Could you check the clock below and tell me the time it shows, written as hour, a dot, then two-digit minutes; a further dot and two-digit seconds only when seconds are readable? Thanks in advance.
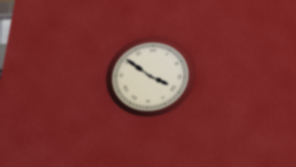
3.51
